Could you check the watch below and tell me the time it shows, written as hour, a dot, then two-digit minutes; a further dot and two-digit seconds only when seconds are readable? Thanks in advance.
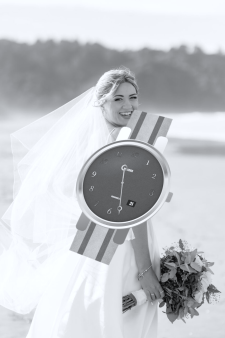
11.27
